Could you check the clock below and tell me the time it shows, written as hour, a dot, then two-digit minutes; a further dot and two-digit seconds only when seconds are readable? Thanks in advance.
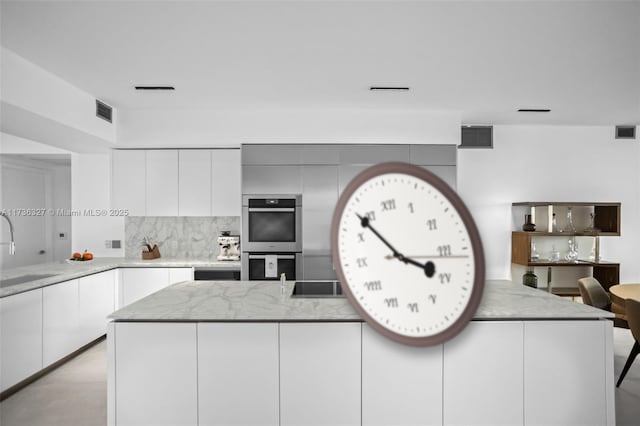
3.53.16
